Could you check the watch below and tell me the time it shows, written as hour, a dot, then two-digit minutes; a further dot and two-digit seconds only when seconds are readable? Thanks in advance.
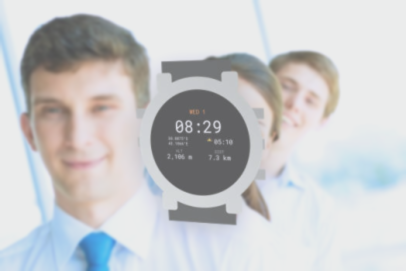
8.29
